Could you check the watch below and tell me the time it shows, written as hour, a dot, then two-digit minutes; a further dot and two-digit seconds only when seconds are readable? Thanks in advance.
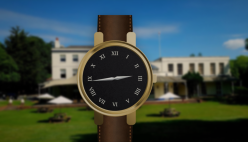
2.44
